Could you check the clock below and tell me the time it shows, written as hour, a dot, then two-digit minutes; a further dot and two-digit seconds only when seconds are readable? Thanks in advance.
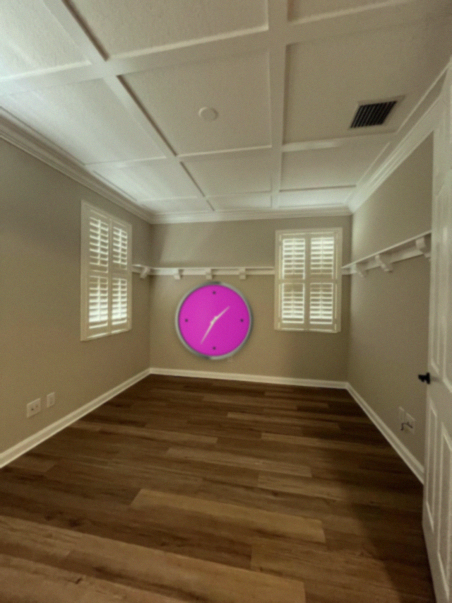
1.35
